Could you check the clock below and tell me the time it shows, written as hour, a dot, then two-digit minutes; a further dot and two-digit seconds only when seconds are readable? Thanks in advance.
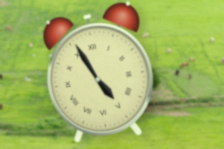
4.56
